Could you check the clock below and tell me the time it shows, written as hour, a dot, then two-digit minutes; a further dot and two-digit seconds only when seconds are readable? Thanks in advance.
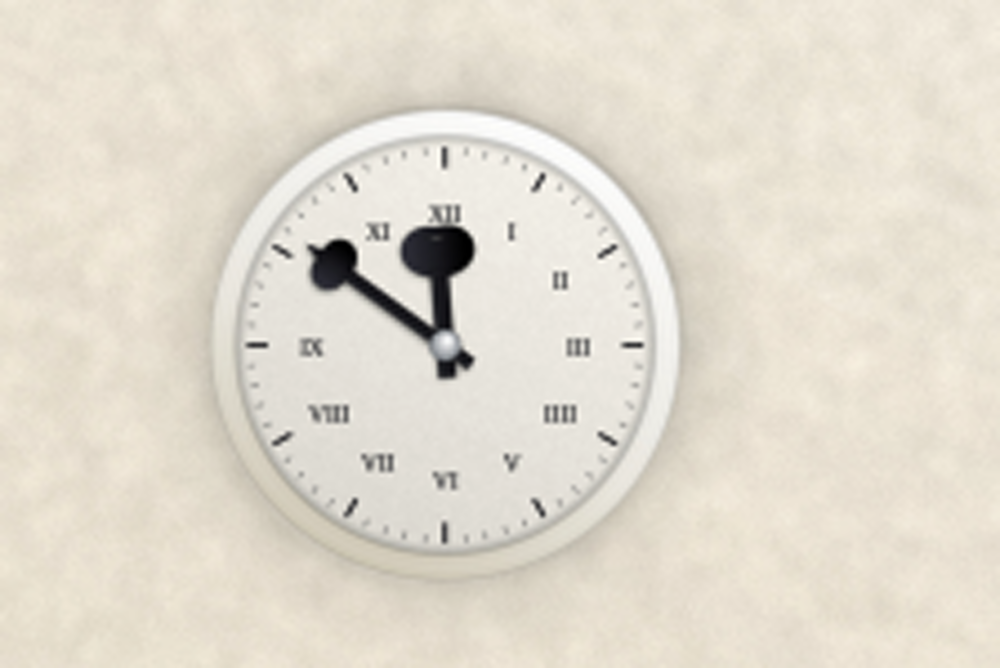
11.51
